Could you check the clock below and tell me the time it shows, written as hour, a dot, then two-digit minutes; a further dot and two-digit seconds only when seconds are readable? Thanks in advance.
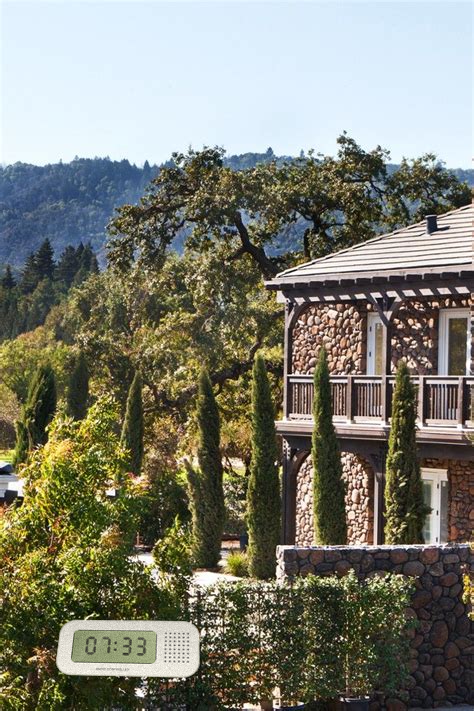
7.33
